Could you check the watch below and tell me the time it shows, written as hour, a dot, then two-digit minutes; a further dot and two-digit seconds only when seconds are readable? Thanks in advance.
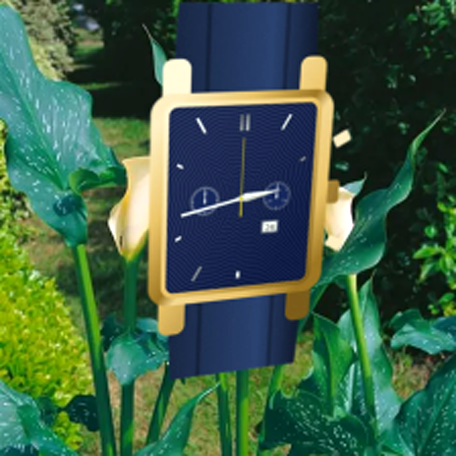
2.43
